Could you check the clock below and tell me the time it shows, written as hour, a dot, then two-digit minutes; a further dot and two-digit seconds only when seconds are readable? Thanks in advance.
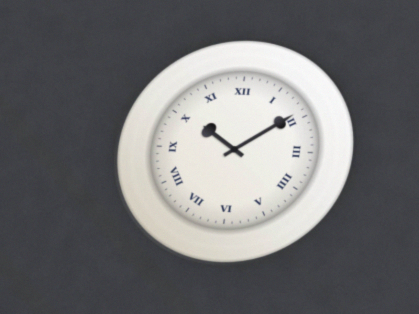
10.09
